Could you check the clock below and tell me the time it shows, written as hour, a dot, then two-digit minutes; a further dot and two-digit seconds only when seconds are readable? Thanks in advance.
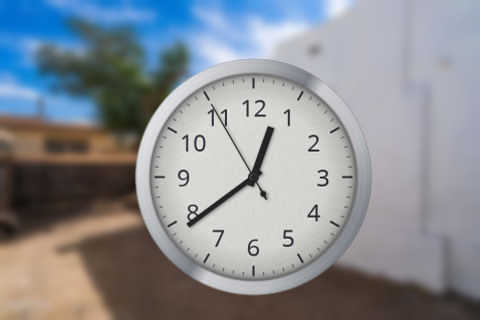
12.38.55
